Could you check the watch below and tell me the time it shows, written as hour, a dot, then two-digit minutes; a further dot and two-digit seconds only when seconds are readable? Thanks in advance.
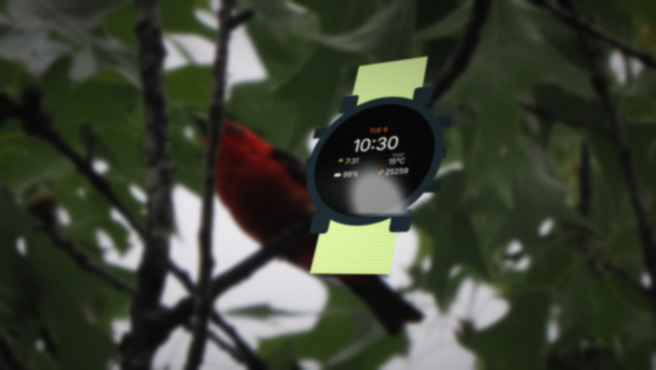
10.30
